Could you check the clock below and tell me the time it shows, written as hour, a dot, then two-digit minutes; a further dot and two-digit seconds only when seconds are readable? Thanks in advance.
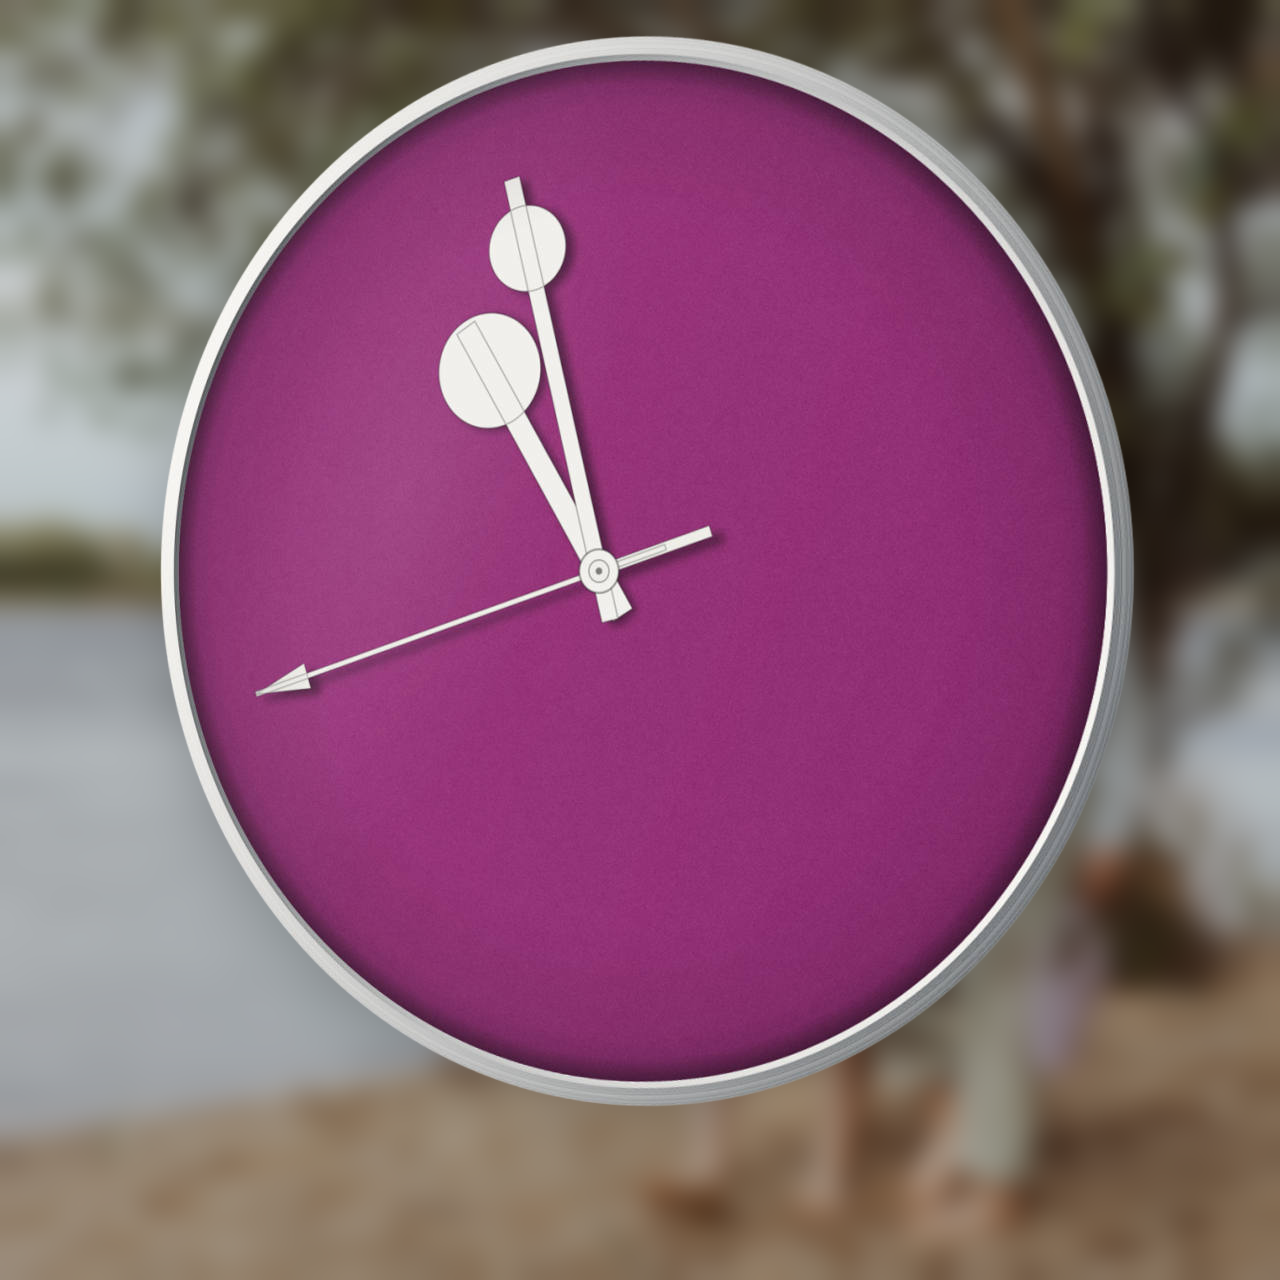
10.57.42
